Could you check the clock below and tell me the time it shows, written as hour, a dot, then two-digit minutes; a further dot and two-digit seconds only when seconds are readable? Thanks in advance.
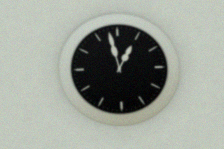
12.58
